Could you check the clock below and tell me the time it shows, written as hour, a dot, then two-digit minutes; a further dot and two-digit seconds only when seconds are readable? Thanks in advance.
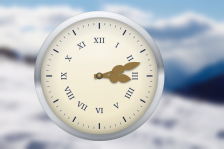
3.12
